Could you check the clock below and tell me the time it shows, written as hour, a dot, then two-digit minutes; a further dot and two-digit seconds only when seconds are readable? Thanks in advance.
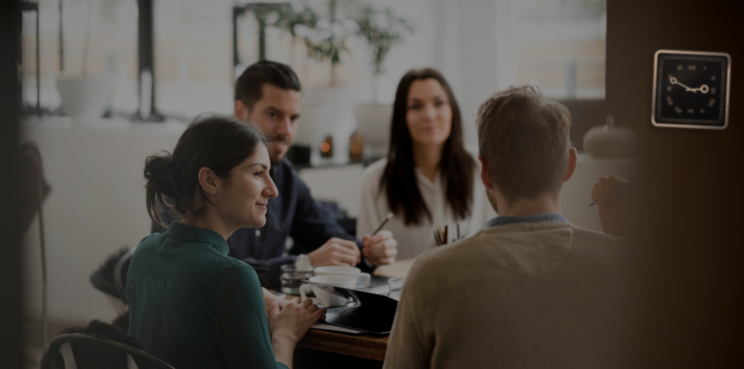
2.49
